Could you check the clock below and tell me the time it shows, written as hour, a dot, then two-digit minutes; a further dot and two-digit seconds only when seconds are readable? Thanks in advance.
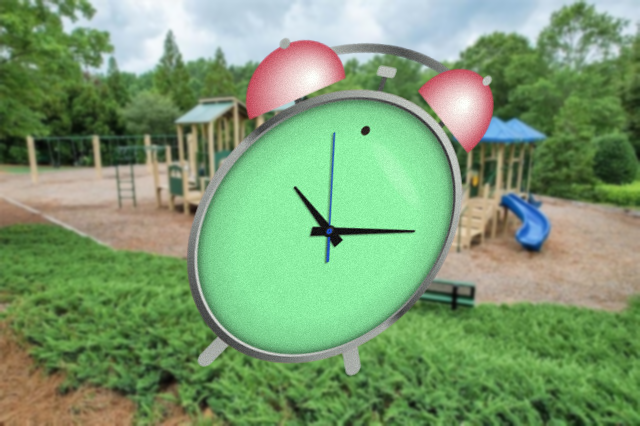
10.13.57
